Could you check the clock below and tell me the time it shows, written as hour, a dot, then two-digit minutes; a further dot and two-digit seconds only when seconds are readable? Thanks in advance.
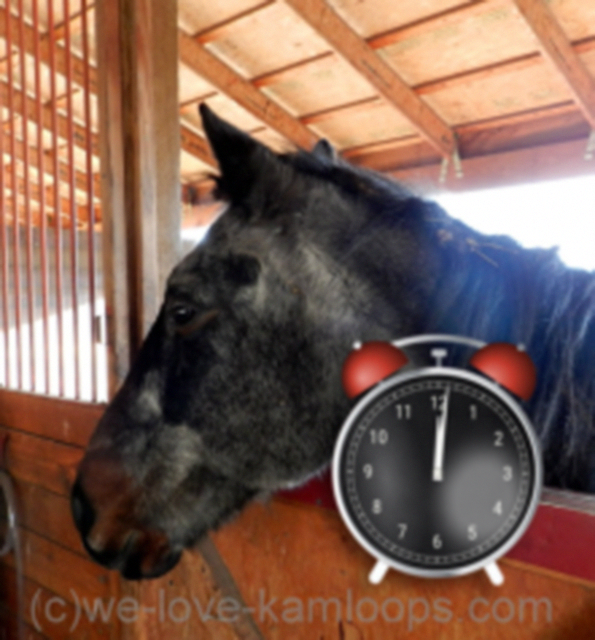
12.01
